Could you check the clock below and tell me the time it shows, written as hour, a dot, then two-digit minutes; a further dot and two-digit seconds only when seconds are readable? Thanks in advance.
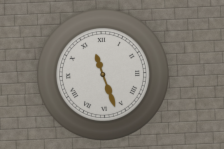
11.27
